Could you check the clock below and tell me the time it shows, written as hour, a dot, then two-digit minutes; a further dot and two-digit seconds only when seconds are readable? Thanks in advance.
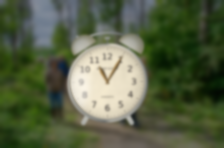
11.05
